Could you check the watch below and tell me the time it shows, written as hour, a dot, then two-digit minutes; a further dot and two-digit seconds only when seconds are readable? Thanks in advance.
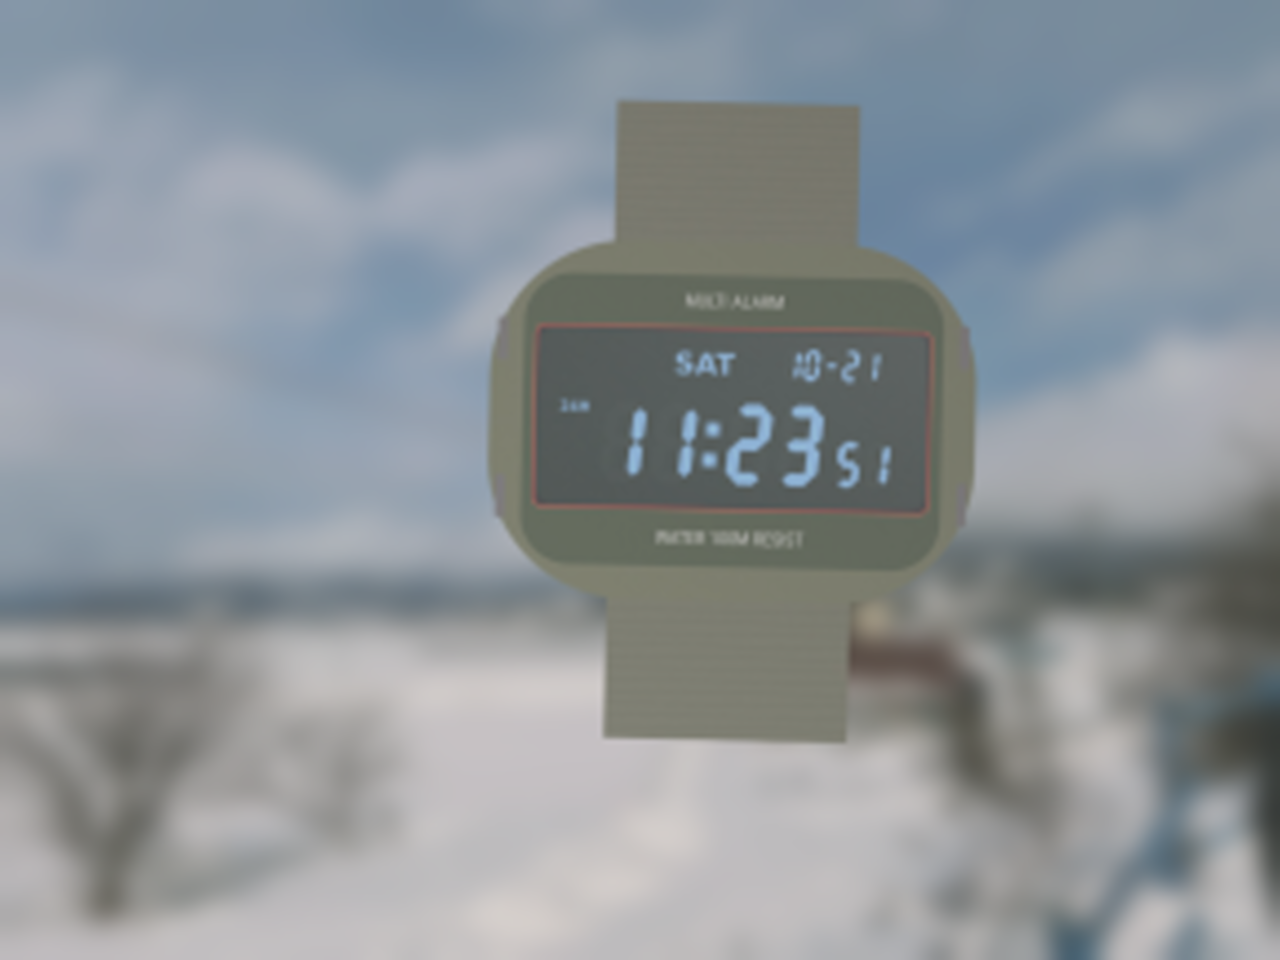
11.23.51
